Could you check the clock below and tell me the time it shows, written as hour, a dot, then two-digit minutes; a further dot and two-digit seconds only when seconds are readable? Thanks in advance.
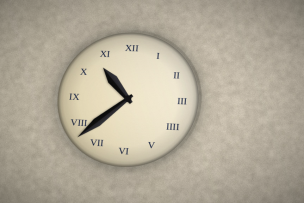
10.38
